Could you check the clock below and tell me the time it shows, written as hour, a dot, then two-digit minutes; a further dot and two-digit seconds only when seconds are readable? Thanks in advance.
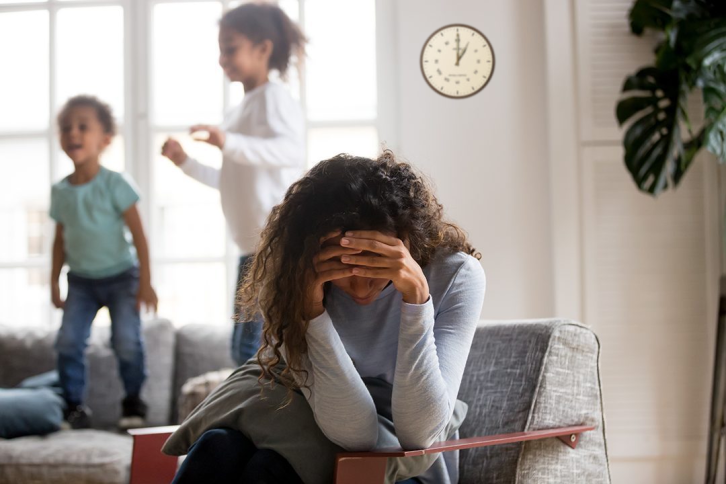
1.00
